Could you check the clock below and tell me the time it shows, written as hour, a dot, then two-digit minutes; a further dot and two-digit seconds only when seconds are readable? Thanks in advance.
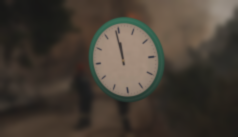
11.59
